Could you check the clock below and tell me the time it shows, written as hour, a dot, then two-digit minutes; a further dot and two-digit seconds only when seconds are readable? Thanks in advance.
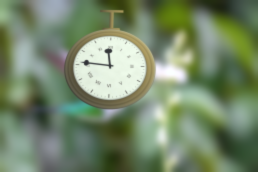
11.46
